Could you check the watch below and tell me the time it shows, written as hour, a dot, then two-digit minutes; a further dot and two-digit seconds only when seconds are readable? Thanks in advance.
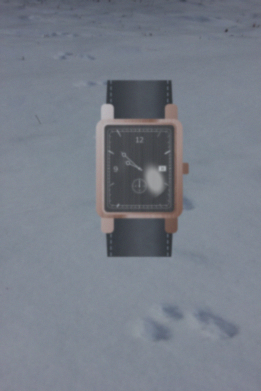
9.52
